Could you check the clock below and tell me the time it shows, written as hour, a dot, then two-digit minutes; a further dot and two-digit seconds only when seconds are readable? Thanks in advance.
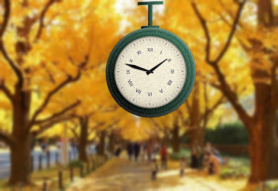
1.48
